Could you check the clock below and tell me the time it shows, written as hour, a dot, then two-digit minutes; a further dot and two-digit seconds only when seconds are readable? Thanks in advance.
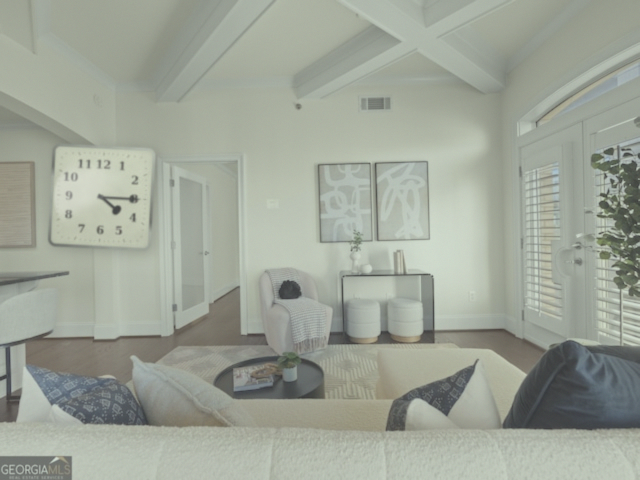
4.15
